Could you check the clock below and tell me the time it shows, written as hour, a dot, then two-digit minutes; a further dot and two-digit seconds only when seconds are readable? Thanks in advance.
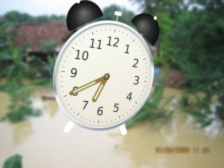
6.40
